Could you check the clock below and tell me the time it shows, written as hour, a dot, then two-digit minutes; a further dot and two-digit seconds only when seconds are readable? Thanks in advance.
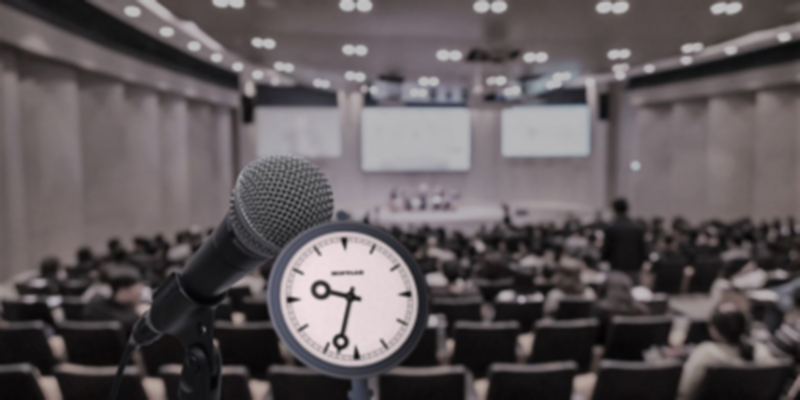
9.33
